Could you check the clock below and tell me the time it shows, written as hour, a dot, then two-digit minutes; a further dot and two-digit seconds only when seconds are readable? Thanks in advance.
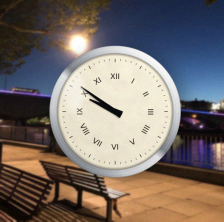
9.51
